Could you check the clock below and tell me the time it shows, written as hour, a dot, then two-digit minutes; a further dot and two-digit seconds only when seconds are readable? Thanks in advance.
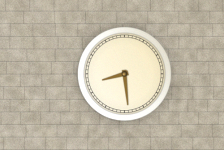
8.29
